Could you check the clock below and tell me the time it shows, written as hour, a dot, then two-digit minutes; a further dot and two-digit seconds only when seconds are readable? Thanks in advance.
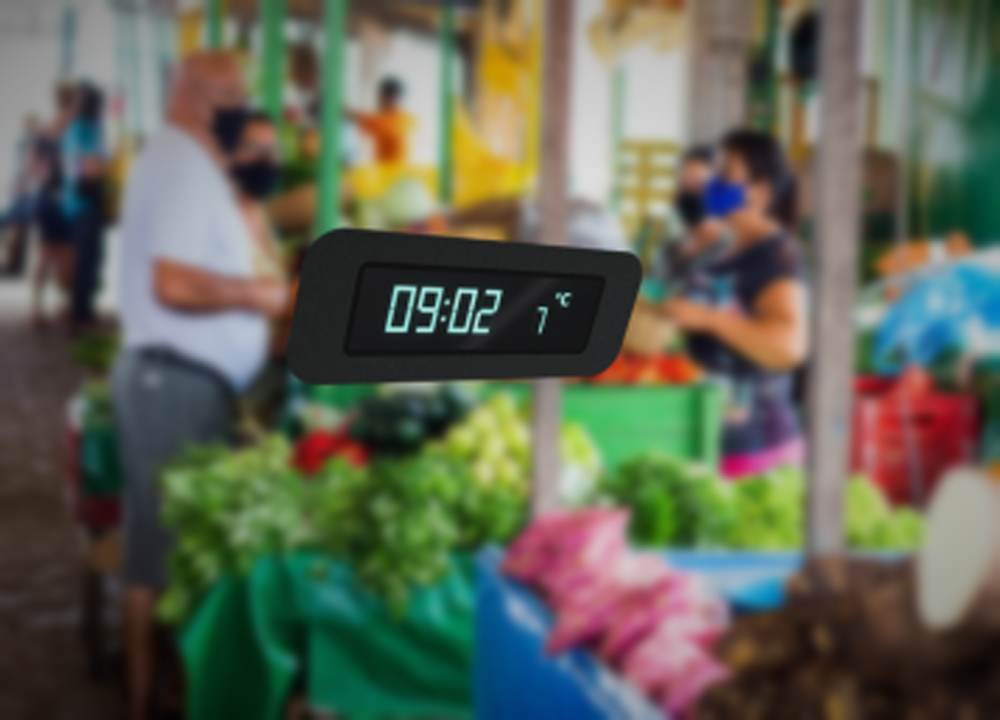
9.02
